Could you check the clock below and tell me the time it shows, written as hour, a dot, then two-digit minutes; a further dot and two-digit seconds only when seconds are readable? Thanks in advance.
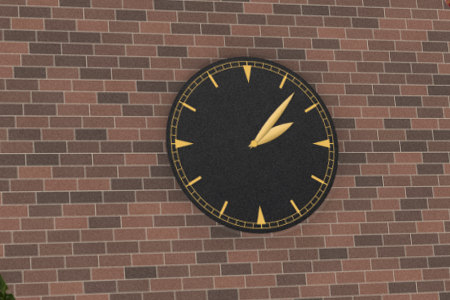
2.07
